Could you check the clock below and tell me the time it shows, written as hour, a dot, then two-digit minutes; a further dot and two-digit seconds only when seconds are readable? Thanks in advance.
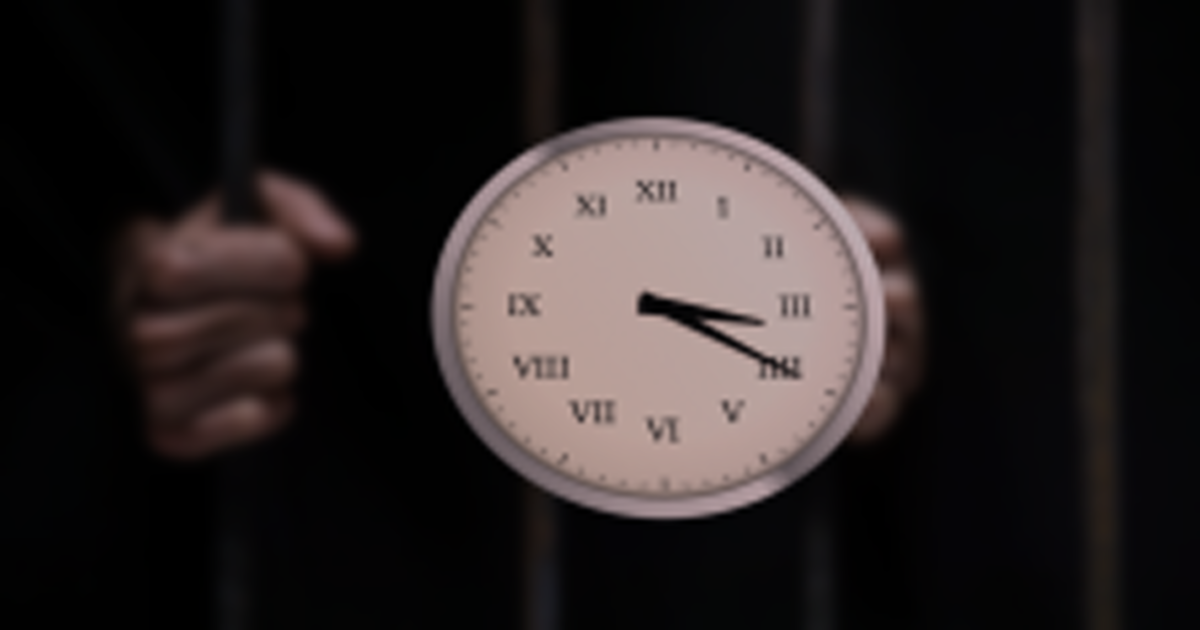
3.20
